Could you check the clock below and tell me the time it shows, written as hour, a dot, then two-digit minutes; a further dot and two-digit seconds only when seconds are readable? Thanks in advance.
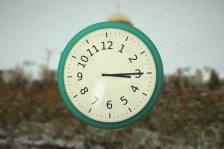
3.15
